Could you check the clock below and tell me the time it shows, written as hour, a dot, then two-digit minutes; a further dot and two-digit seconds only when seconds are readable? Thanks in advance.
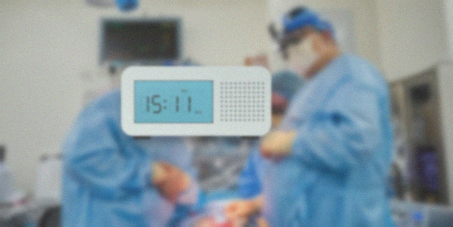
15.11
